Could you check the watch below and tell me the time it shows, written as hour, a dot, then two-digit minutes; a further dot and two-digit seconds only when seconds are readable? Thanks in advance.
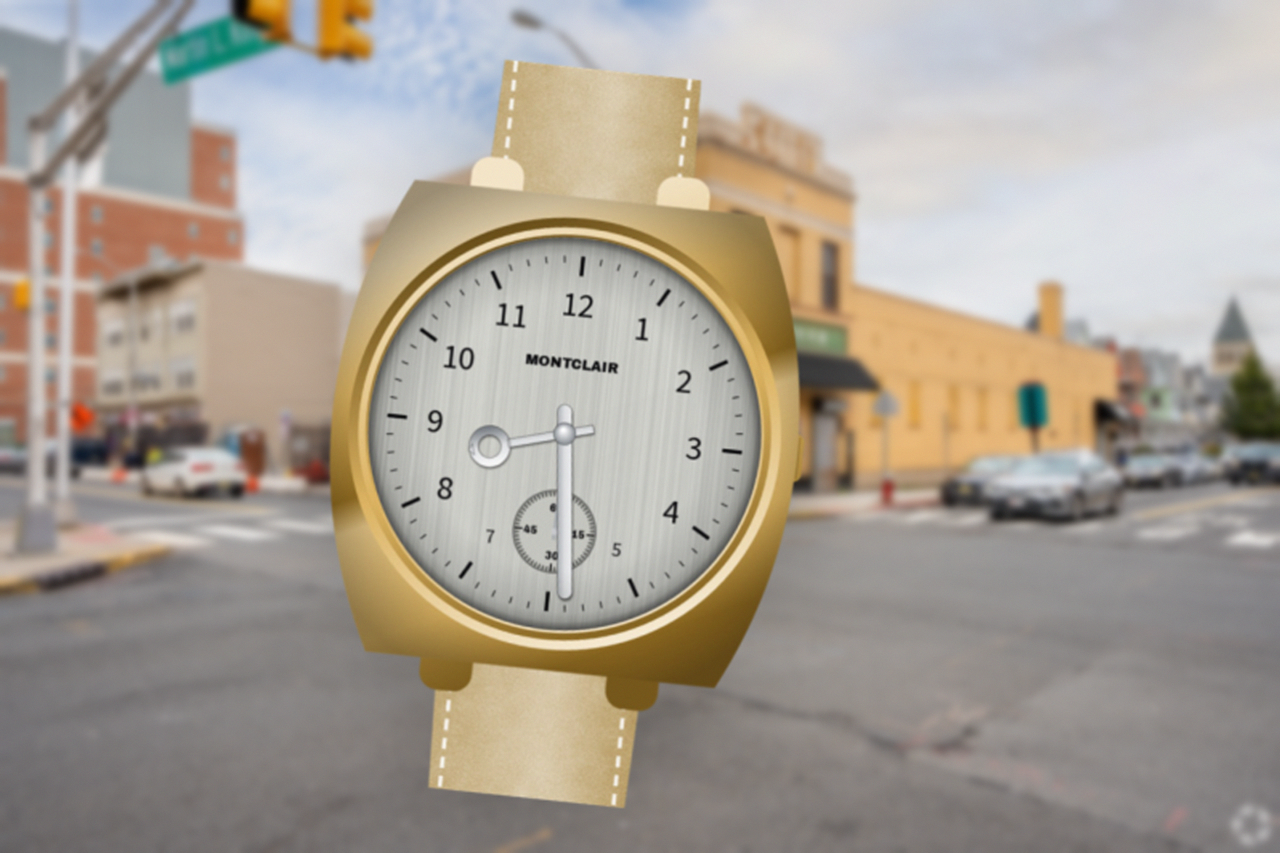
8.29
